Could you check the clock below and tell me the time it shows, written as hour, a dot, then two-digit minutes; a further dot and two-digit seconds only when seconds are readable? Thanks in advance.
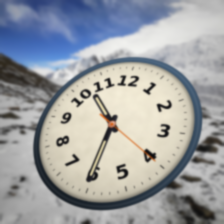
10.30.20
